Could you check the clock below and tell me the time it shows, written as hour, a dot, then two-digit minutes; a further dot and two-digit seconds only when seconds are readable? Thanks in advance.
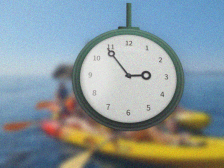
2.54
